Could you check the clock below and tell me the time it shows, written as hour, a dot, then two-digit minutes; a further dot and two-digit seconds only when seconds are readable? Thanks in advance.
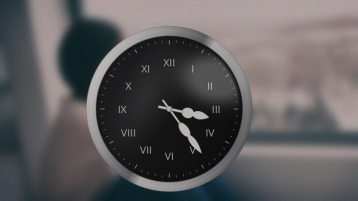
3.24
